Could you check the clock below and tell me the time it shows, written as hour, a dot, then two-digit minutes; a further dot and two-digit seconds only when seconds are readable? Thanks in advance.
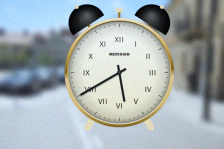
5.40
